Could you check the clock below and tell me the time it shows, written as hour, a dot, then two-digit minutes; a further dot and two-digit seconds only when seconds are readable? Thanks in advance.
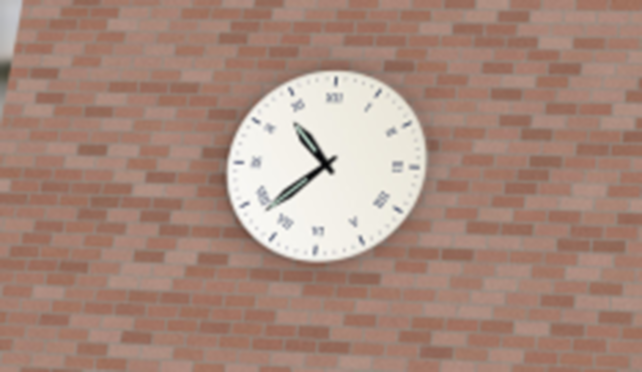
10.38
